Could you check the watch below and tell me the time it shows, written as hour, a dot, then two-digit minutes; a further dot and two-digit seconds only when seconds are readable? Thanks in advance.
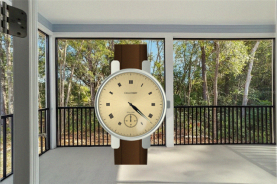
4.22
